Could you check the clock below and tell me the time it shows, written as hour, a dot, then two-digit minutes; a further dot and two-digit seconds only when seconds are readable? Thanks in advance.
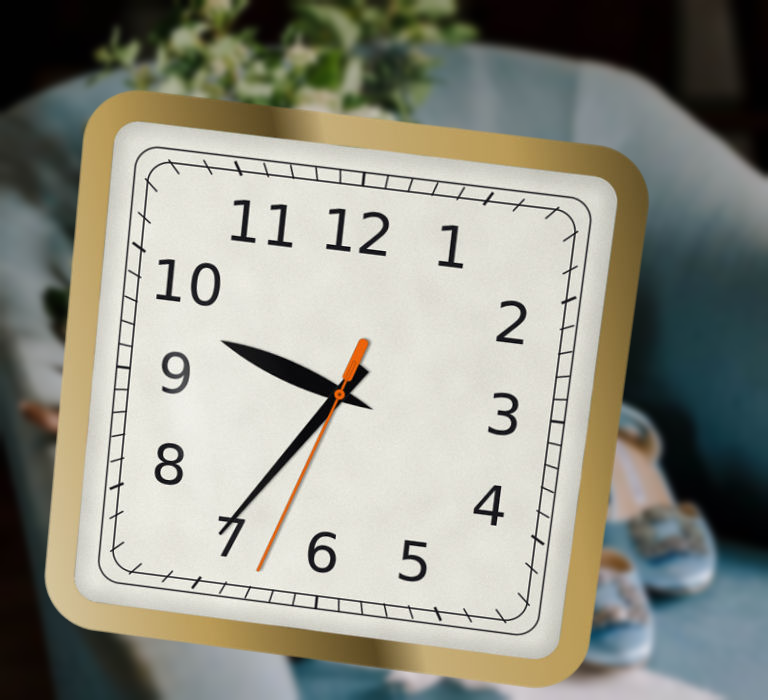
9.35.33
